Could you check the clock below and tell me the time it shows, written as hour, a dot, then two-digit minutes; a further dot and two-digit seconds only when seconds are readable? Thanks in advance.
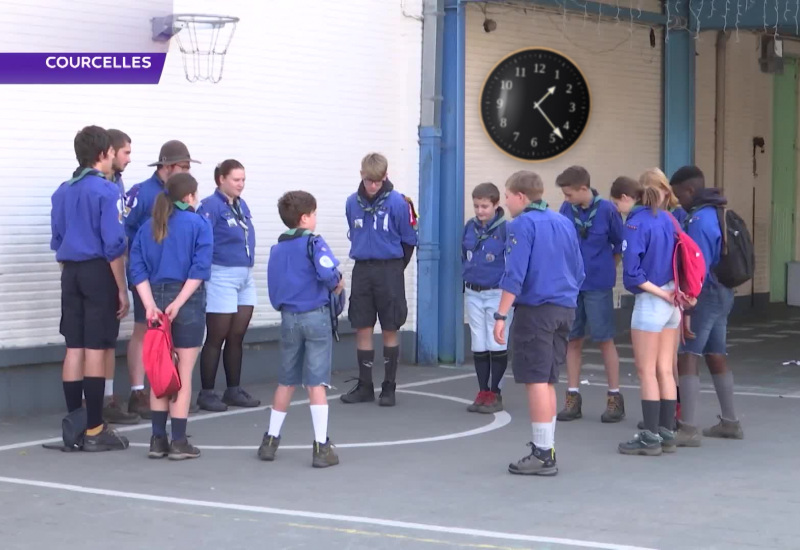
1.23
